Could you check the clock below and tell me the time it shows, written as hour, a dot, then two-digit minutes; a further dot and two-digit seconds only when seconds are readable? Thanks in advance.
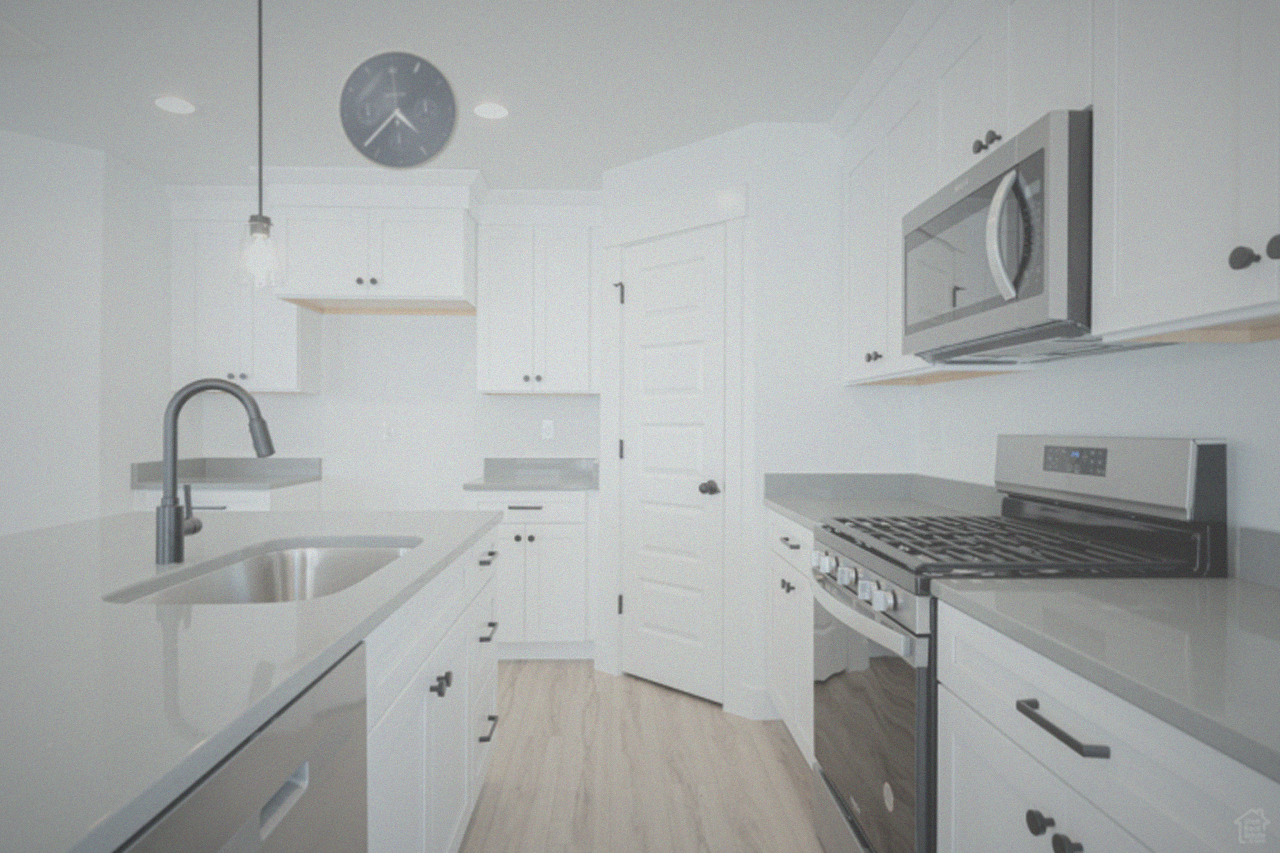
4.38
